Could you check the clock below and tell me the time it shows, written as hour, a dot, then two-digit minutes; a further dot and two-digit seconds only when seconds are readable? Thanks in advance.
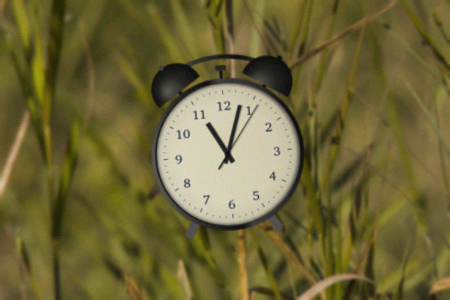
11.03.06
